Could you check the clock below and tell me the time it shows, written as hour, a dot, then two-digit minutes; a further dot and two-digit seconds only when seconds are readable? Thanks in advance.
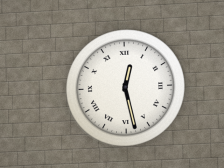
12.28
